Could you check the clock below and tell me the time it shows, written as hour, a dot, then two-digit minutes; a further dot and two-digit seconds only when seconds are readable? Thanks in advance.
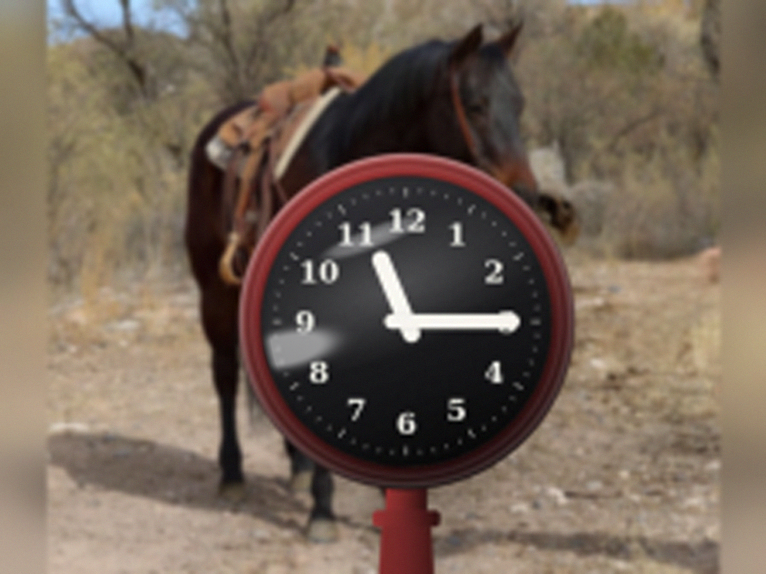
11.15
